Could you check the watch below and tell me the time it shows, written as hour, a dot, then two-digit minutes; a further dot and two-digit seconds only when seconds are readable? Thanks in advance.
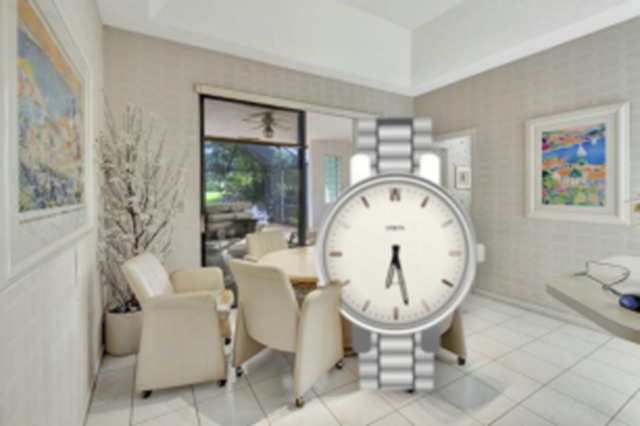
6.28
